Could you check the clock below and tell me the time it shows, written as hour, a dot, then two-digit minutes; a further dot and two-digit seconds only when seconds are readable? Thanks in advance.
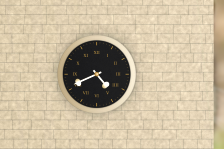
4.41
